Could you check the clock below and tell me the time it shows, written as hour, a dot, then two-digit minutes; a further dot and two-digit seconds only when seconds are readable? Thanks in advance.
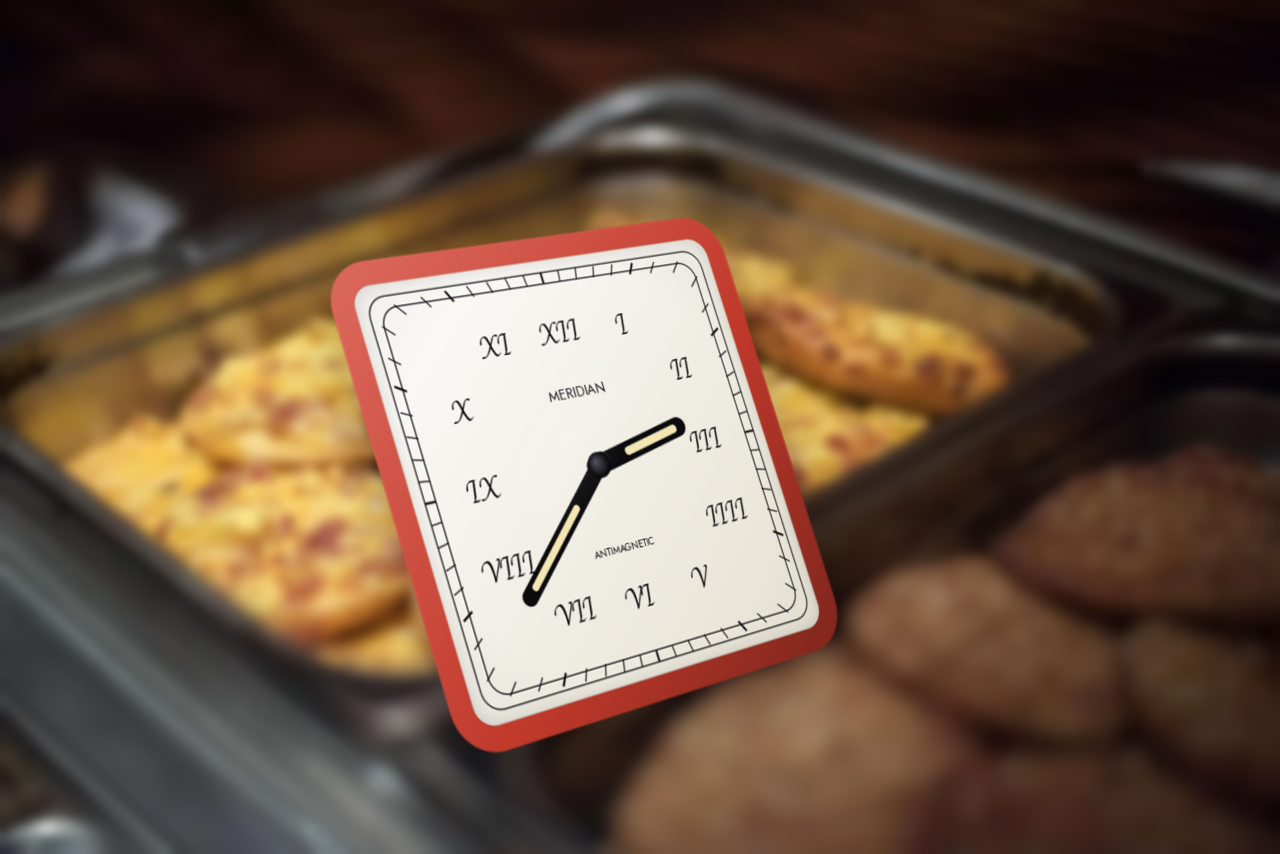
2.38
